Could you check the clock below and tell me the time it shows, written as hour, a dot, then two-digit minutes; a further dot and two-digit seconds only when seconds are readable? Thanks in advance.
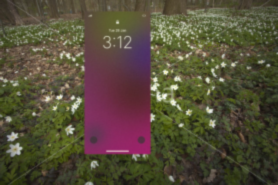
3.12
